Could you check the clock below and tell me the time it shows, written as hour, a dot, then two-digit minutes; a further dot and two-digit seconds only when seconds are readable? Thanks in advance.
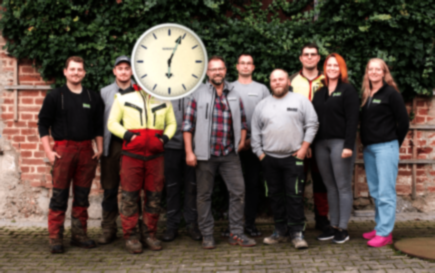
6.04
